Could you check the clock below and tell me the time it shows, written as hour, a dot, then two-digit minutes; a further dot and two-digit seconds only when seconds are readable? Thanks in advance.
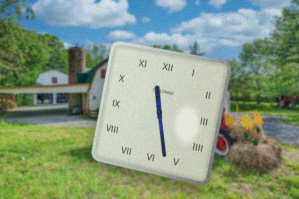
11.27
